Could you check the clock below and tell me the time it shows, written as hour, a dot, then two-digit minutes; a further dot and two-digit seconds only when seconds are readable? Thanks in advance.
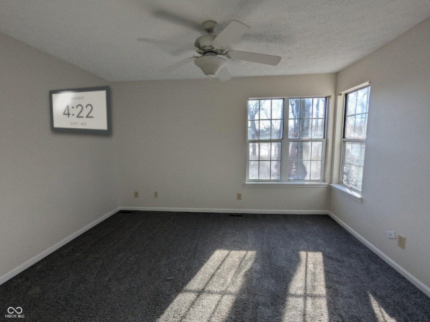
4.22
